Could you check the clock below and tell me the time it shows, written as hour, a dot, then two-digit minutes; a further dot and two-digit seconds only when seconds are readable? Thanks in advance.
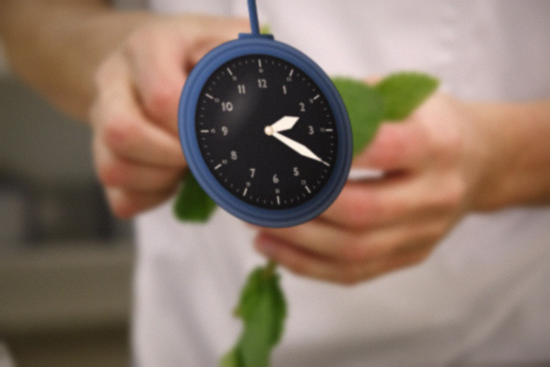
2.20
